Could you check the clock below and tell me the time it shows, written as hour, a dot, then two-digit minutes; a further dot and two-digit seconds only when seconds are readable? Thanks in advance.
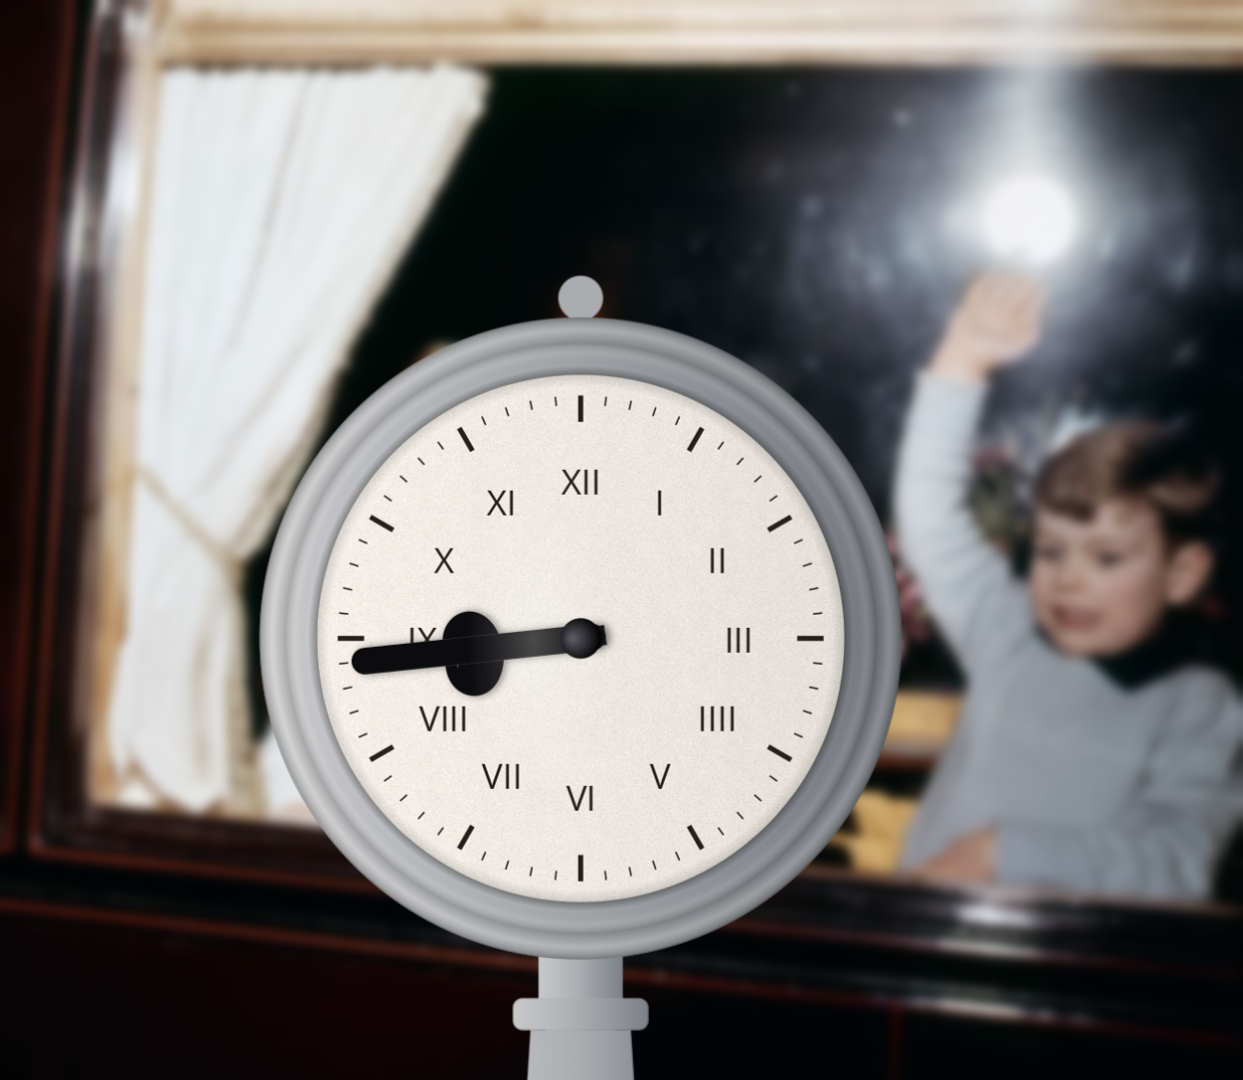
8.44
